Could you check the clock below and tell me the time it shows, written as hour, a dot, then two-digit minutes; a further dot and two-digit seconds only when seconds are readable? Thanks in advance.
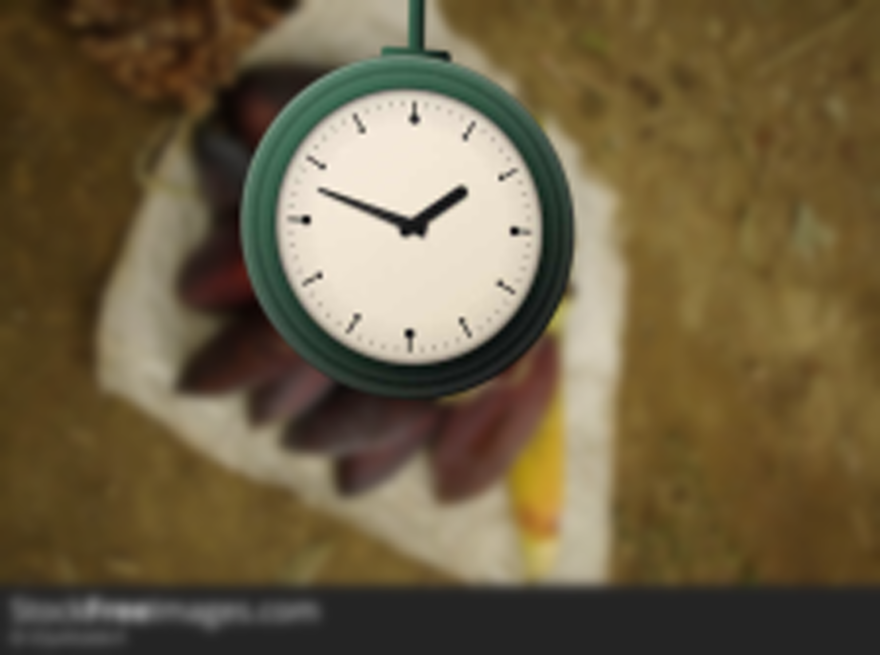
1.48
